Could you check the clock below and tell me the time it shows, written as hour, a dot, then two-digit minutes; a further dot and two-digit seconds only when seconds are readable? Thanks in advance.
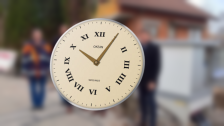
10.05
